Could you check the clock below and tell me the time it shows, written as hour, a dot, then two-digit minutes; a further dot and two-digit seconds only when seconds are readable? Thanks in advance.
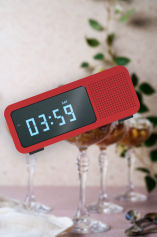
3.59
